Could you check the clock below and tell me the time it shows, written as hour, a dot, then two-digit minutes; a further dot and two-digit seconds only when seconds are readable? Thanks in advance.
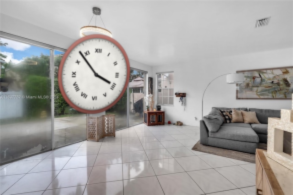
3.53
